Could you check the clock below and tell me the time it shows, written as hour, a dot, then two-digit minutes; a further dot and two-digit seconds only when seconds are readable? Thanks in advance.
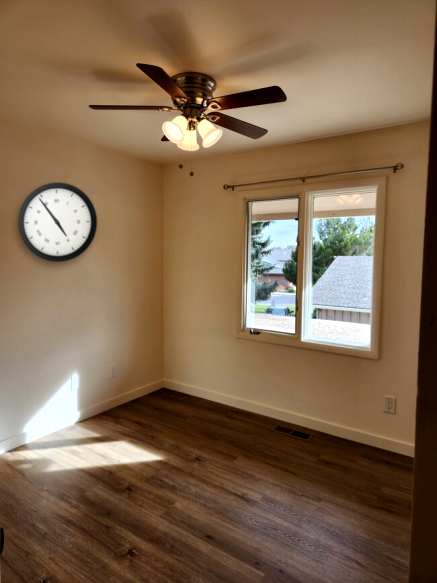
4.54
